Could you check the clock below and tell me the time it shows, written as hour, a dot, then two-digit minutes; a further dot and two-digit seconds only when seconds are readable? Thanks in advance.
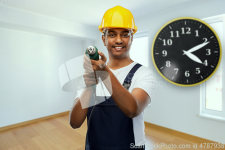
4.11
